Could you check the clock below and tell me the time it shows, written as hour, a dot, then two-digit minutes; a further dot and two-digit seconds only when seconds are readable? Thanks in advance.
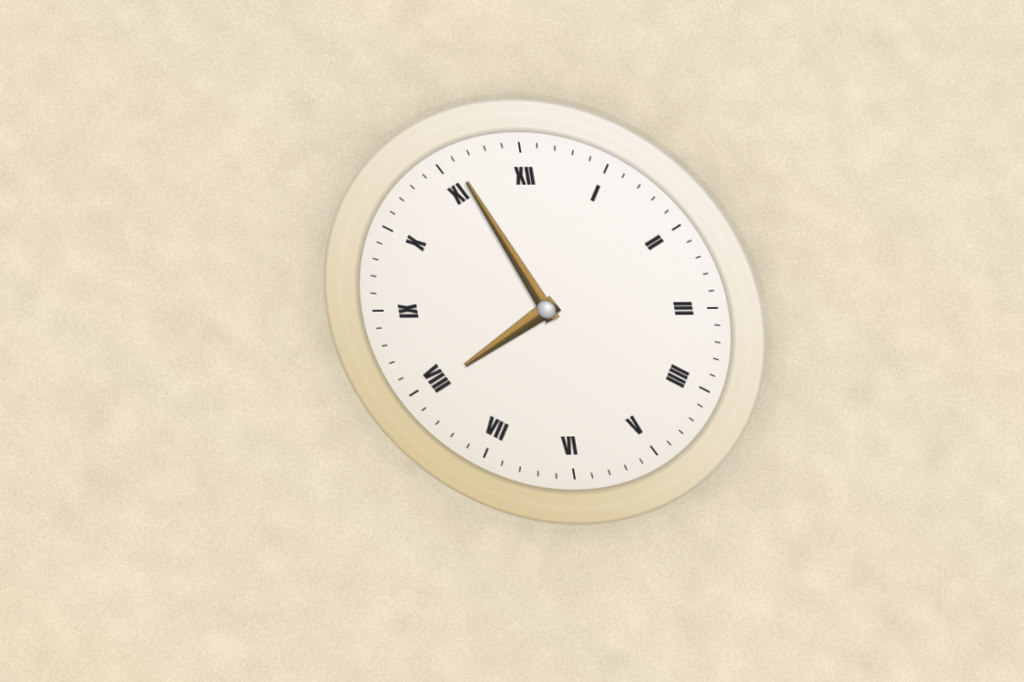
7.56
